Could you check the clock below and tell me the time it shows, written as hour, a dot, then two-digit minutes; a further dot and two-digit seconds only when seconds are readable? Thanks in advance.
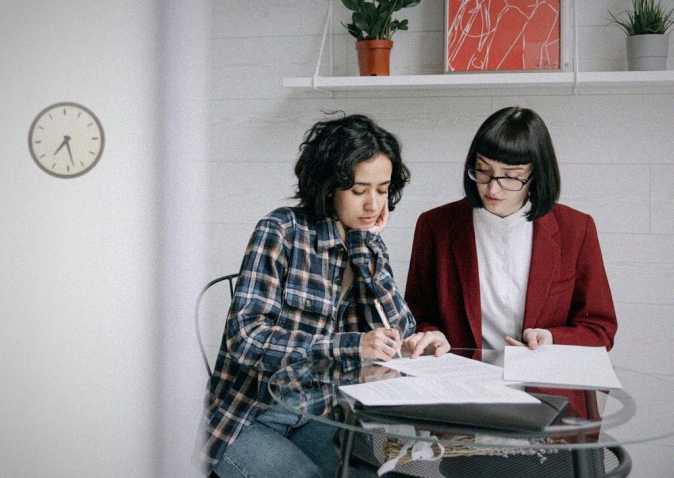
7.28
